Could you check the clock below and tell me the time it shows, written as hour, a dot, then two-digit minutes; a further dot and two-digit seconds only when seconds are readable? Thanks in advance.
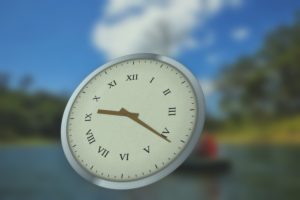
9.21
